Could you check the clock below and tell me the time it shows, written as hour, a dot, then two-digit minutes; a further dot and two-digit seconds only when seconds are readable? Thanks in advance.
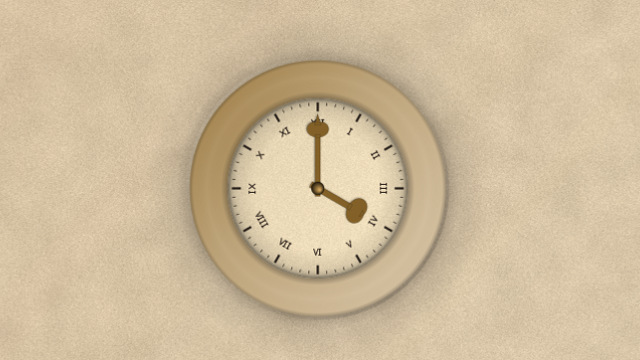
4.00
